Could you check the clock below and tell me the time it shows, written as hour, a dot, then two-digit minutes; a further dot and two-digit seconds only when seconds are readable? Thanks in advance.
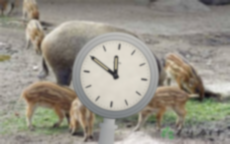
11.50
